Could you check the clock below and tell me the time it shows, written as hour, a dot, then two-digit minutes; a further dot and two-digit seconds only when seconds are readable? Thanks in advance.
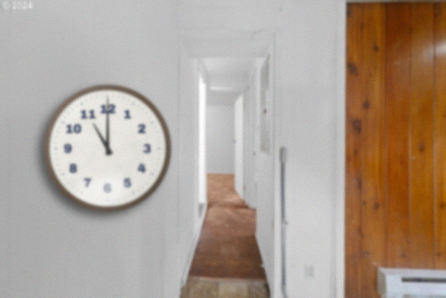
11.00
